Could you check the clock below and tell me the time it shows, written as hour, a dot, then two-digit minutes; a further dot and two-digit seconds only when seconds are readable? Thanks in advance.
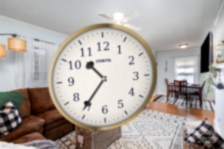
10.36
